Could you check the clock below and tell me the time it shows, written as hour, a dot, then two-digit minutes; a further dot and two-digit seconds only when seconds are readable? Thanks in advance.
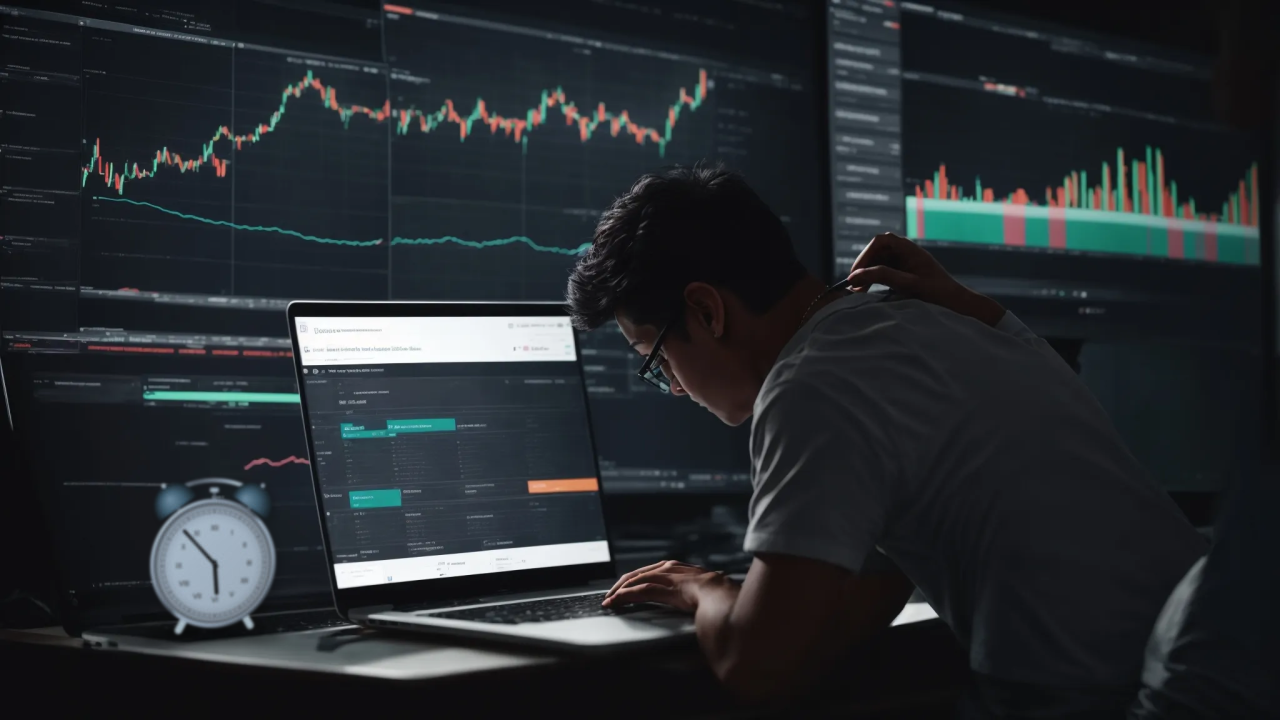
5.53
